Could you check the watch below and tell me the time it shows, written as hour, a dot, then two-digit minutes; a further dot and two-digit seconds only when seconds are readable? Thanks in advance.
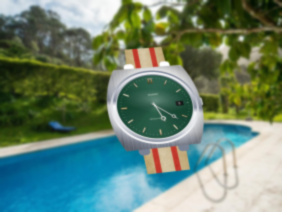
5.22
